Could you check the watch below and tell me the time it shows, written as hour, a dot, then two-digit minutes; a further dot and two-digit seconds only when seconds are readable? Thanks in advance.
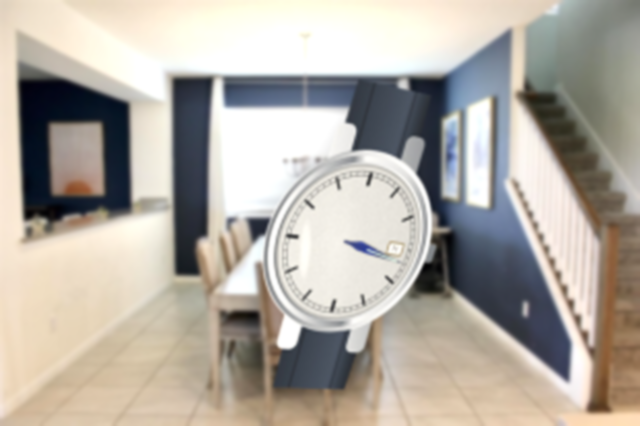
3.17
